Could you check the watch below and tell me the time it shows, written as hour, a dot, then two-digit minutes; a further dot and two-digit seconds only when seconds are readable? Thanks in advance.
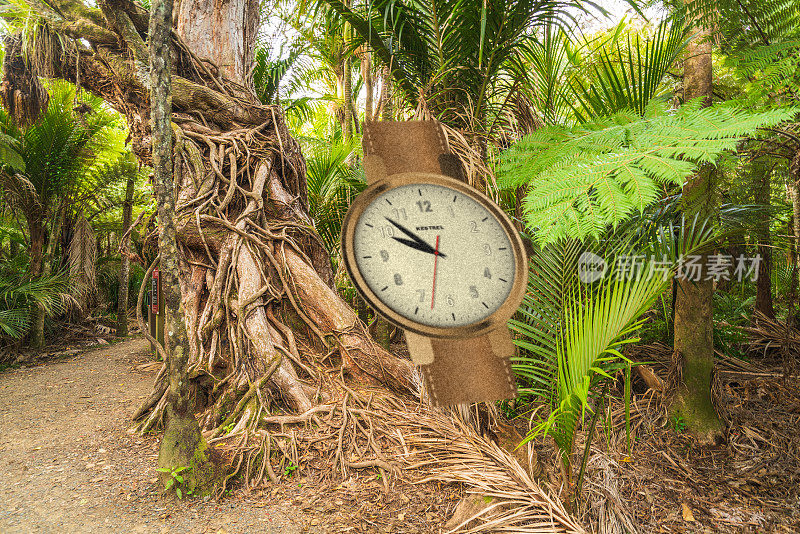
9.52.33
